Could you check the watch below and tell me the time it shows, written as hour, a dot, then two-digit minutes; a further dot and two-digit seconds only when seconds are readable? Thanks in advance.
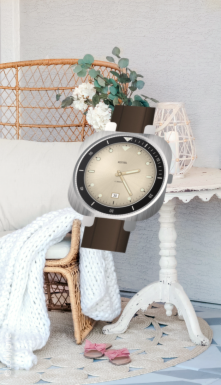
2.24
